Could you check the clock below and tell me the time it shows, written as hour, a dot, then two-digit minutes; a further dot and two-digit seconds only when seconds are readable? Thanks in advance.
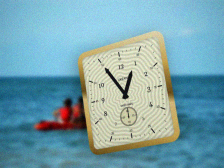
12.55
